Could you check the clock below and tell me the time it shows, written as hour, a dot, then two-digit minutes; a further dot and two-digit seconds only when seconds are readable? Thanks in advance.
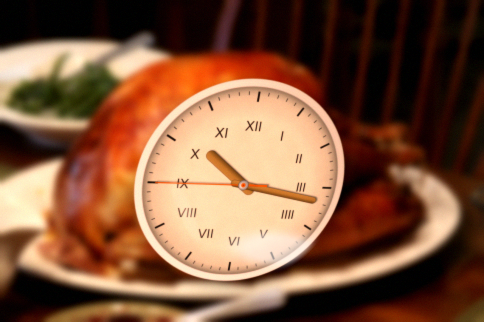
10.16.45
